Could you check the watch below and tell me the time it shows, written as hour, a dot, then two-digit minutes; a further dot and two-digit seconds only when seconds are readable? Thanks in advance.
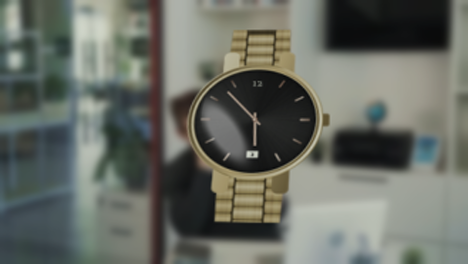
5.53
